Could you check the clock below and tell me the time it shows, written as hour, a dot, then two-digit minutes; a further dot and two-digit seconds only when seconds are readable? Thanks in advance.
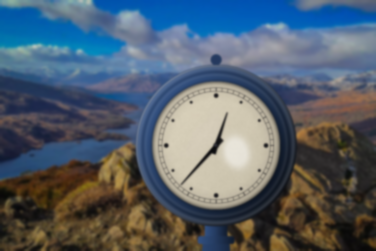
12.37
